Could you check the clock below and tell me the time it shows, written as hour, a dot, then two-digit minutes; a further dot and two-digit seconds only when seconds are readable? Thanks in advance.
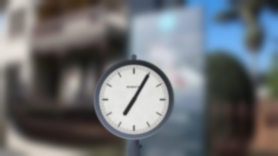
7.05
